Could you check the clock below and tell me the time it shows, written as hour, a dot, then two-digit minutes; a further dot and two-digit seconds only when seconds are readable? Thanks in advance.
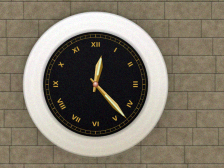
12.23
